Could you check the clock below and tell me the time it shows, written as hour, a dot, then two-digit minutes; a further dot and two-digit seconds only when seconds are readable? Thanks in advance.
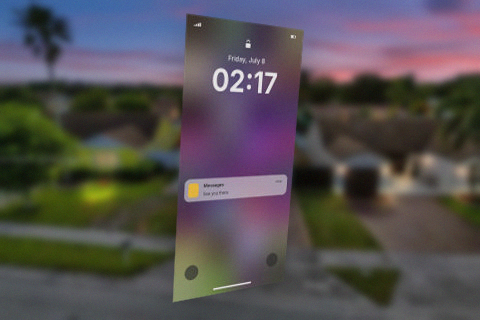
2.17
